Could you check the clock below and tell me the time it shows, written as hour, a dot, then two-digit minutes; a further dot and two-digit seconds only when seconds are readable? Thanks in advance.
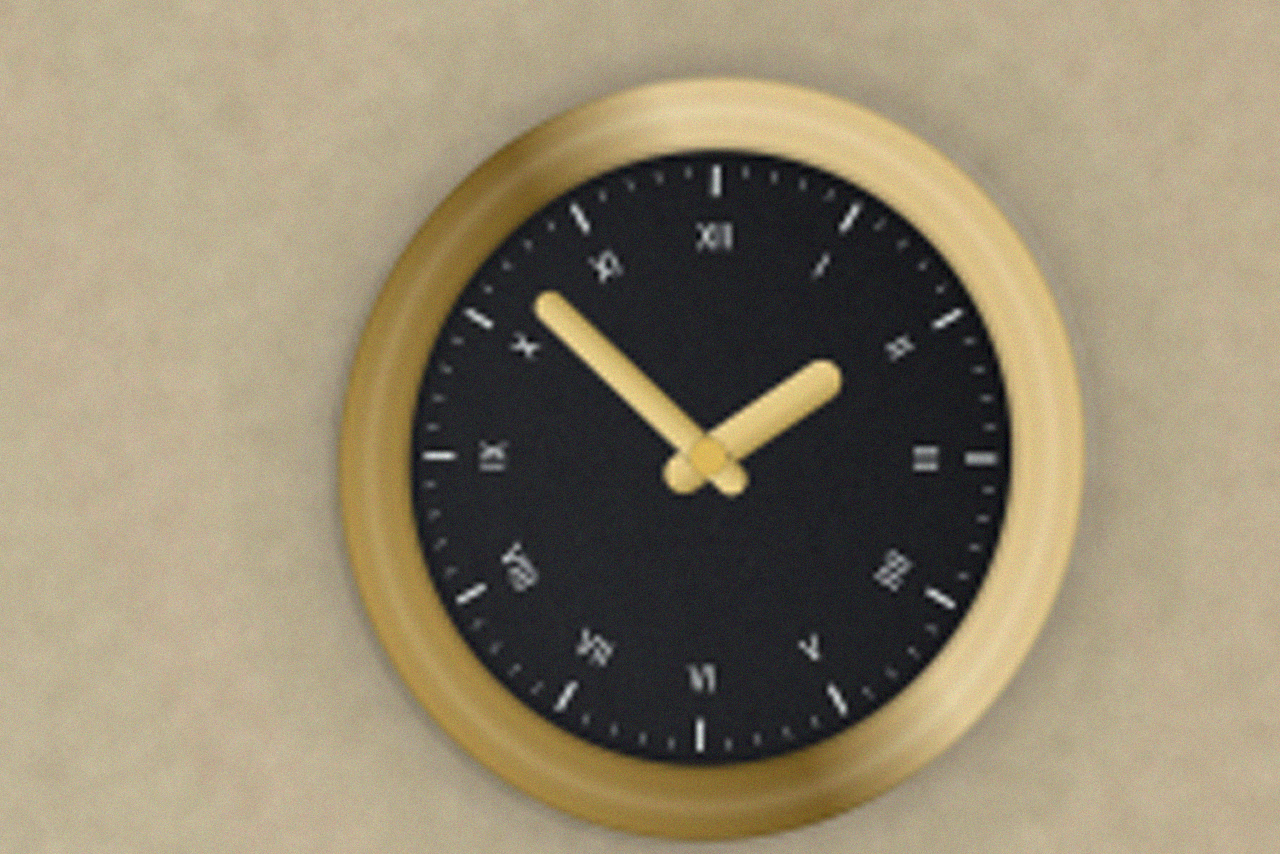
1.52
